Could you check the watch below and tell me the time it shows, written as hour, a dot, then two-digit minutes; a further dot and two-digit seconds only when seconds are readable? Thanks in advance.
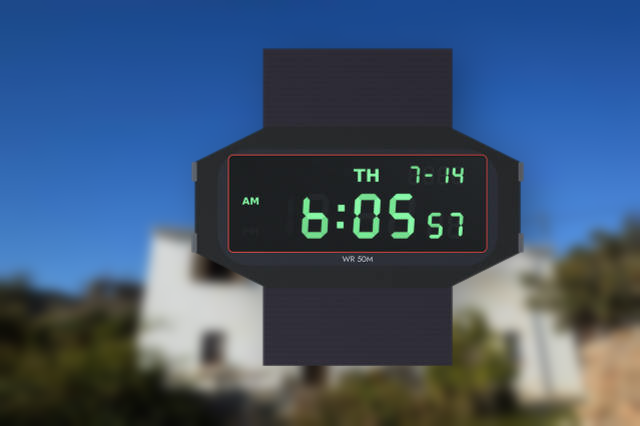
6.05.57
